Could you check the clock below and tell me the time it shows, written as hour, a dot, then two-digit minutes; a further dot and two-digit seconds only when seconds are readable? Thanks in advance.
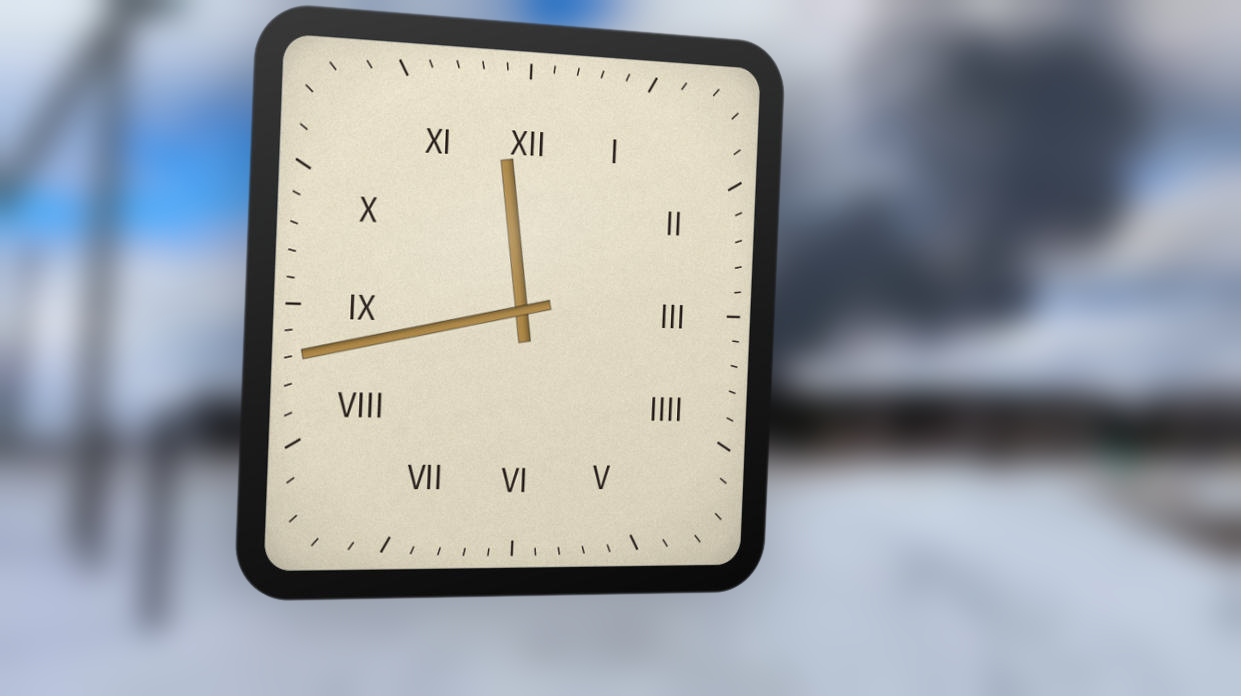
11.43
